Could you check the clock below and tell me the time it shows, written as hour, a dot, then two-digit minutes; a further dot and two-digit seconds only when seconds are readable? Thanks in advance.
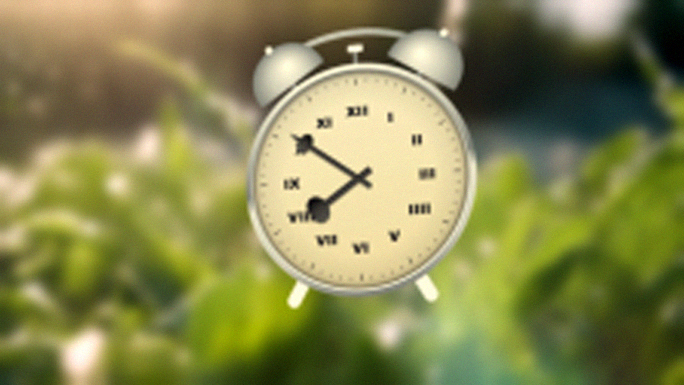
7.51
